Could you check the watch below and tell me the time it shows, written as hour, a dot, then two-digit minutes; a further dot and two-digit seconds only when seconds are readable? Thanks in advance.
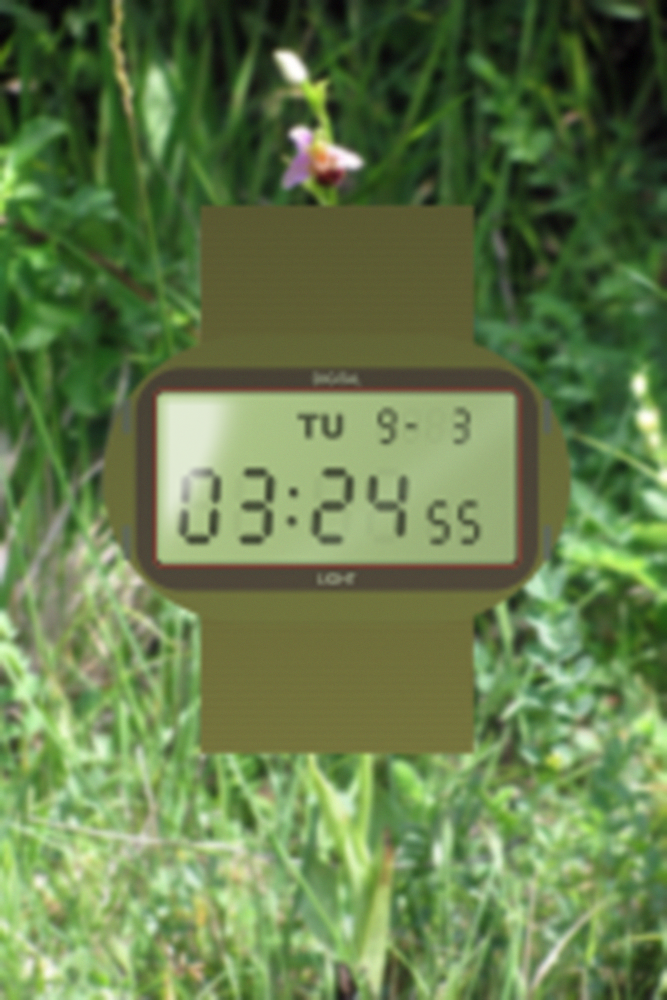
3.24.55
